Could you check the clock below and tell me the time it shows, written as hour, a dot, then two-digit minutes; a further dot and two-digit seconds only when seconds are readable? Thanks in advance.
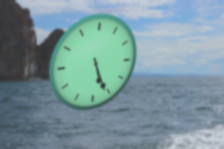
5.26
